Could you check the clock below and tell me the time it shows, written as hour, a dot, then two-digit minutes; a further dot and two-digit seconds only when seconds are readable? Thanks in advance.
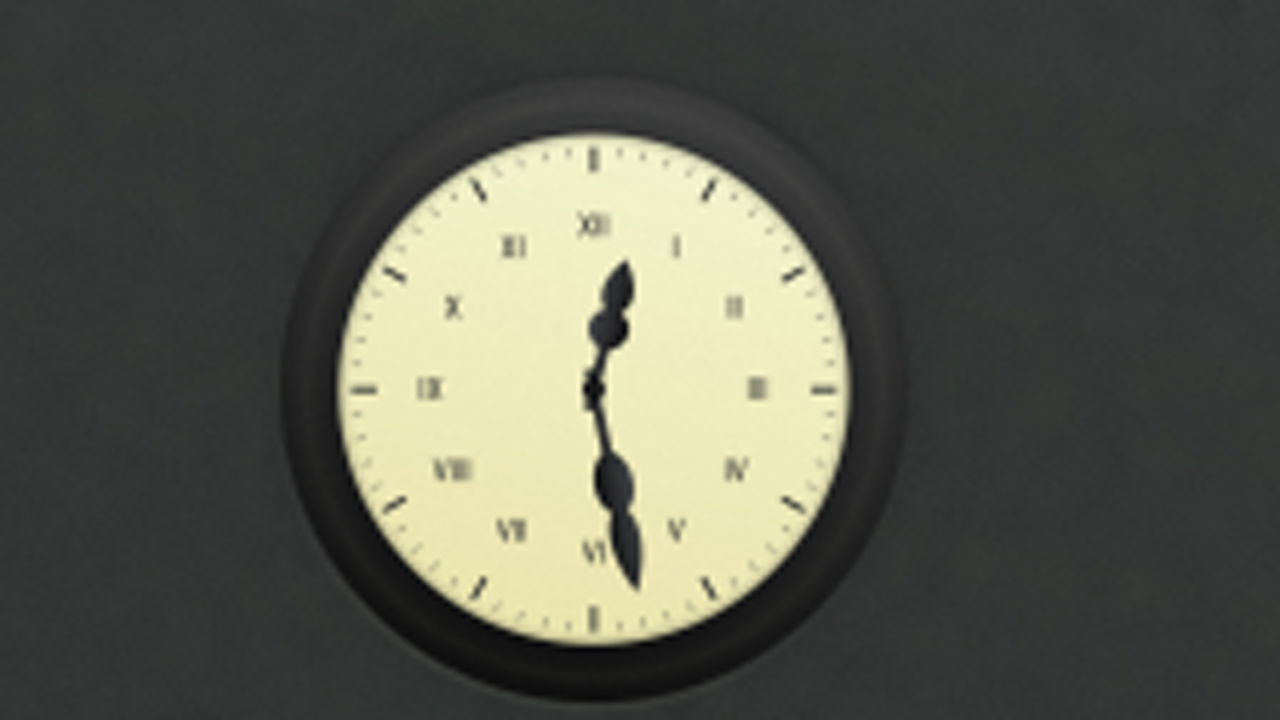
12.28
